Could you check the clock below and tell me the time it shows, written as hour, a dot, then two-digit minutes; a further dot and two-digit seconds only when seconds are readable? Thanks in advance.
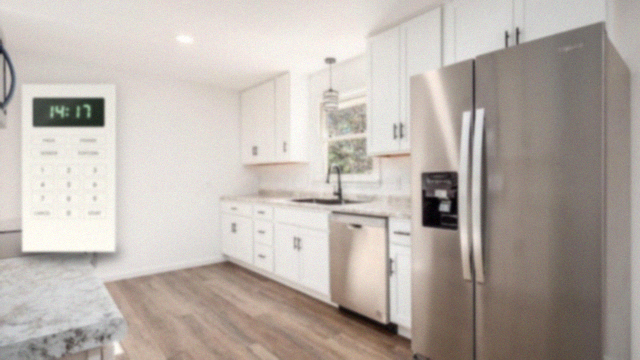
14.17
